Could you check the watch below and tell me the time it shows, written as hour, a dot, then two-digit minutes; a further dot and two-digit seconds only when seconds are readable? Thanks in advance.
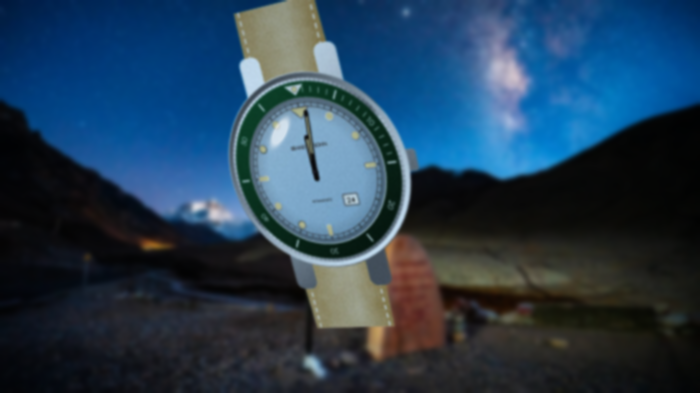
12.01
